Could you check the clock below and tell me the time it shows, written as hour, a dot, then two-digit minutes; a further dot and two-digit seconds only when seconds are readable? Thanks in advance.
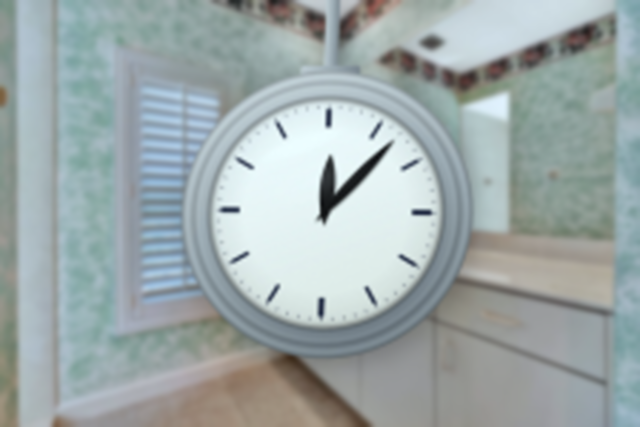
12.07
